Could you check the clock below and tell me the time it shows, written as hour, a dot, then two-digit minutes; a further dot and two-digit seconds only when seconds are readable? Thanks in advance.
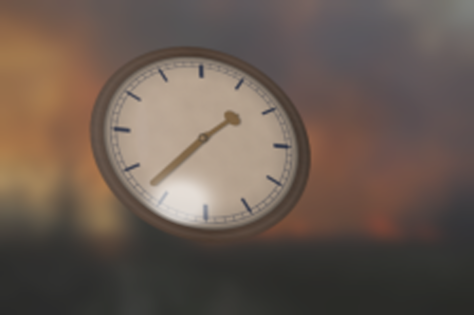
1.37
